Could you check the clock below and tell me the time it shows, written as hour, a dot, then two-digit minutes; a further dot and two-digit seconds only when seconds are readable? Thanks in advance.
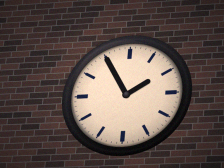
1.55
